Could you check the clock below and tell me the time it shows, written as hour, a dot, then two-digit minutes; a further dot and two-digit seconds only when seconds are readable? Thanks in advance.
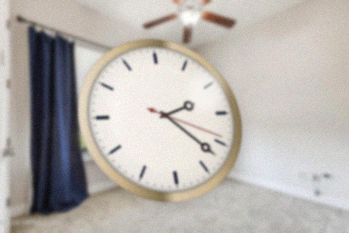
2.22.19
